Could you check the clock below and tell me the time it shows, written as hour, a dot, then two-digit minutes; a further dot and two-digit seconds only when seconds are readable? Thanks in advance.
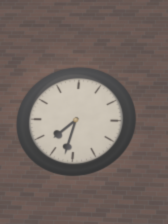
7.32
